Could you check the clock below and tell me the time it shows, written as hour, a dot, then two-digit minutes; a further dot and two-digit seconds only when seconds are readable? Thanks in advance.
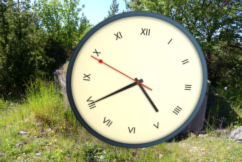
4.39.49
